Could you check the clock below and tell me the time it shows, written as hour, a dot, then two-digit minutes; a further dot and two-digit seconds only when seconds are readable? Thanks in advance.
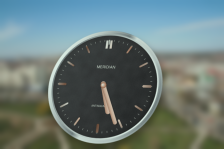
5.26
